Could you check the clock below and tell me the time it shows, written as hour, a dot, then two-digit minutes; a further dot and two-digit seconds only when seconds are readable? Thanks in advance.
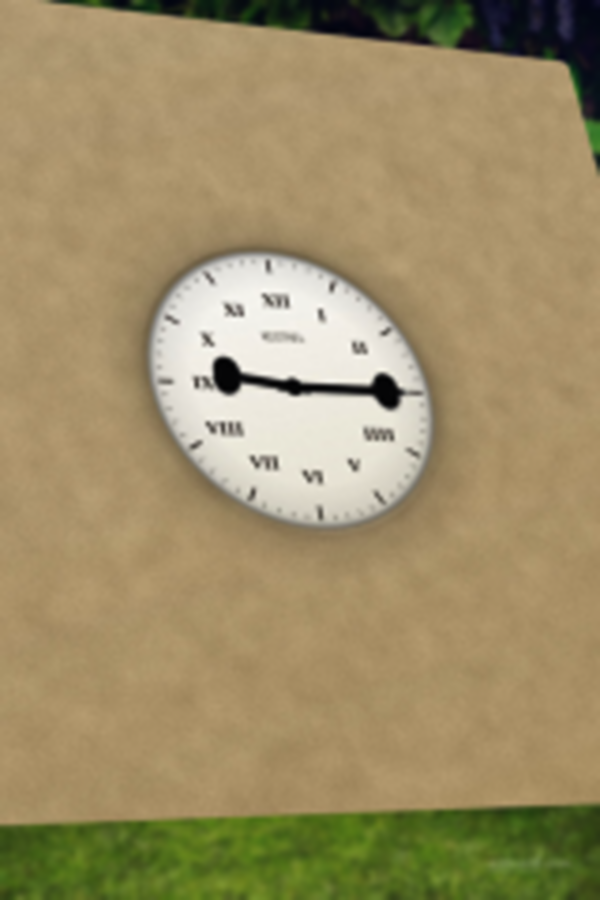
9.15
